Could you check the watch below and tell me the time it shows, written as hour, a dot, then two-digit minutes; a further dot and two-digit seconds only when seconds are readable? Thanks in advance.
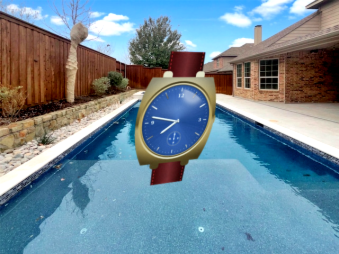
7.47
